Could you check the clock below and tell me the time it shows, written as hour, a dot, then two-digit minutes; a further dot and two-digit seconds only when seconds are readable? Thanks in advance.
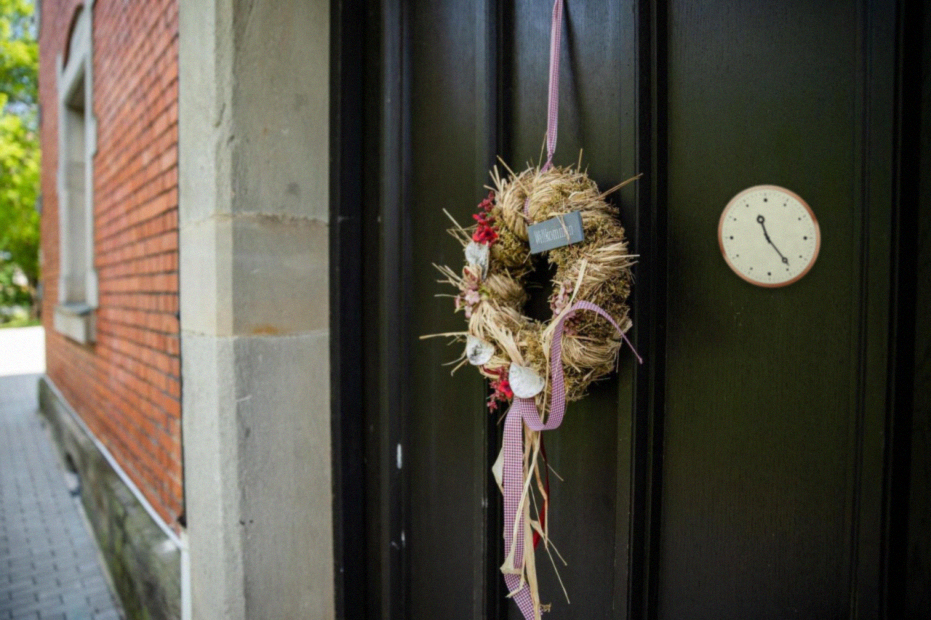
11.24
